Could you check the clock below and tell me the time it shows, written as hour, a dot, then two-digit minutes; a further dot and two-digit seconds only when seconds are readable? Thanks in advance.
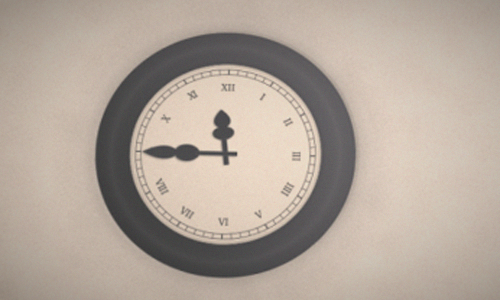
11.45
